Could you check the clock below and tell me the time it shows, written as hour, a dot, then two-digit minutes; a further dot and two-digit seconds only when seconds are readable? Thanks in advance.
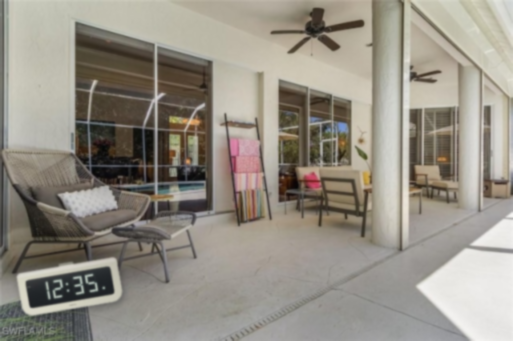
12.35
